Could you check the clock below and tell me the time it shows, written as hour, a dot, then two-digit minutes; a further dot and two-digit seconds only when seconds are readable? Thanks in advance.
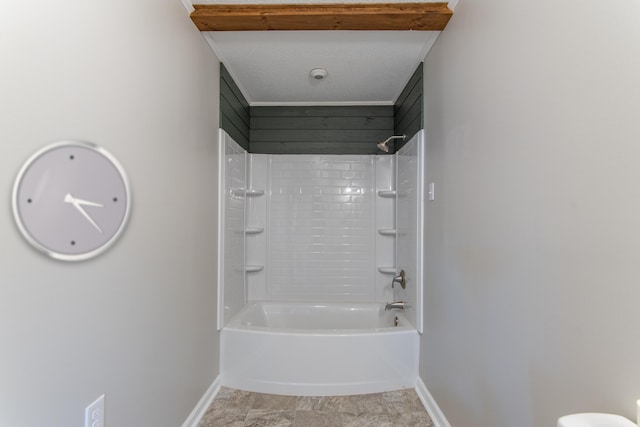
3.23
